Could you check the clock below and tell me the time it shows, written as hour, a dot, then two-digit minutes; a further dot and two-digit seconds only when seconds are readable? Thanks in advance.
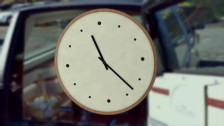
11.23
